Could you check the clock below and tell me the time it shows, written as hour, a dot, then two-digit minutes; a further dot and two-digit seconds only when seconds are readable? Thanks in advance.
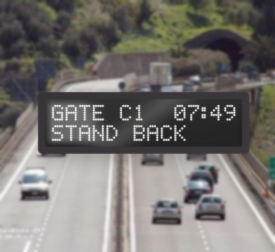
7.49
